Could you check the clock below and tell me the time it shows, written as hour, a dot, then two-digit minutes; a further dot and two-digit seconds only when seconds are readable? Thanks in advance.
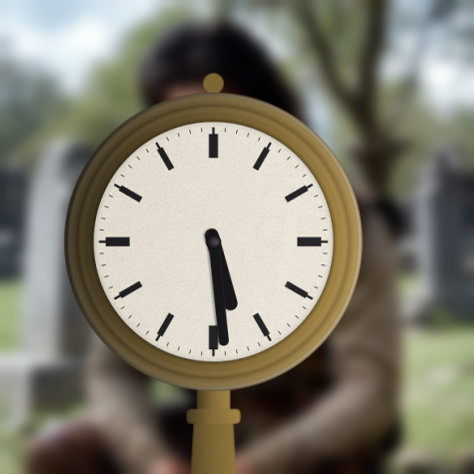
5.29
